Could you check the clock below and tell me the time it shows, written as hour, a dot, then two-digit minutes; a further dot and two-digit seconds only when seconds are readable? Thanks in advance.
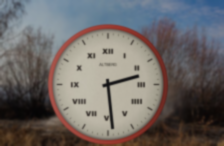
2.29
